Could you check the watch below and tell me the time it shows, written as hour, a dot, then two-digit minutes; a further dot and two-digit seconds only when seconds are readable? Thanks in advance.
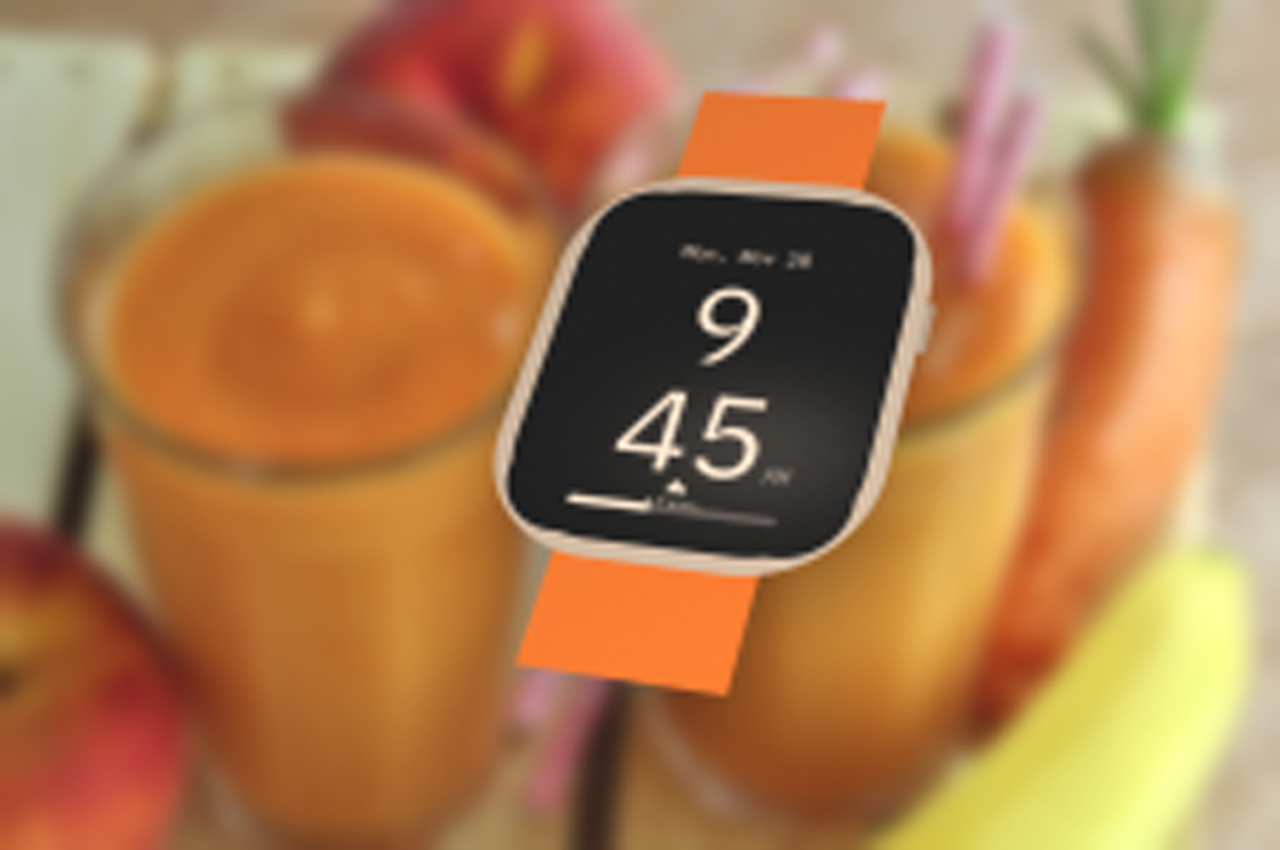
9.45
